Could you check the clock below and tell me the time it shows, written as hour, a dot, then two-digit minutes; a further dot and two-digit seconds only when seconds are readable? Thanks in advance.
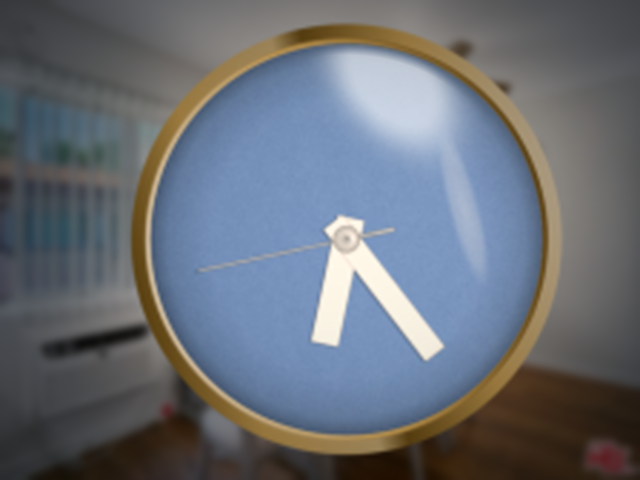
6.23.43
